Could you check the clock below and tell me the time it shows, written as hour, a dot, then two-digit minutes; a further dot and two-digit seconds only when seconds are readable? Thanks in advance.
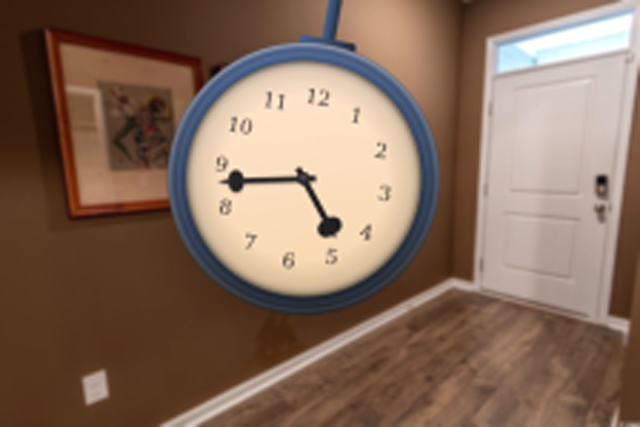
4.43
